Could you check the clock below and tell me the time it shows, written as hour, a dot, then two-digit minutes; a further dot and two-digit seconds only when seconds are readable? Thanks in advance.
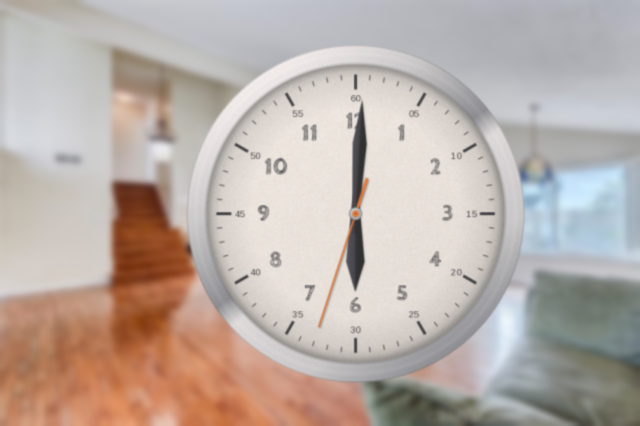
6.00.33
